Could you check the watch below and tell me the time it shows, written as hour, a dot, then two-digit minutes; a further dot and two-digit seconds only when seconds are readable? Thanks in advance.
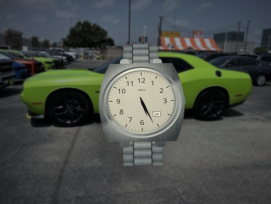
5.26
